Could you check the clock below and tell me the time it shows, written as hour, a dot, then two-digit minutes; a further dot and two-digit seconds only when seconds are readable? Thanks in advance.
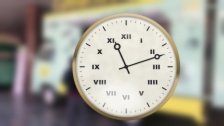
11.12
